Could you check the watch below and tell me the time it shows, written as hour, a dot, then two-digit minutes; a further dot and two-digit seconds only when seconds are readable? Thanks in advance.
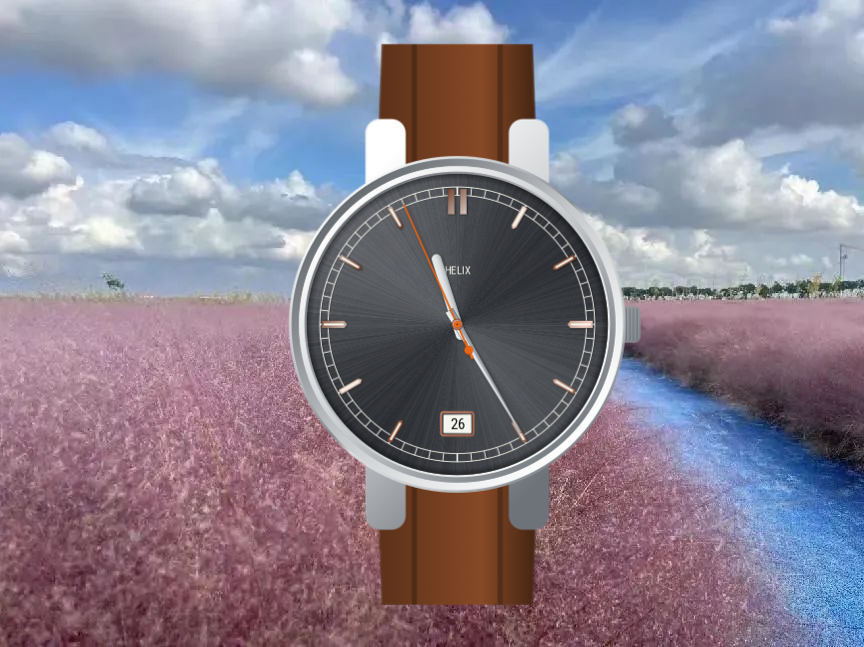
11.24.56
